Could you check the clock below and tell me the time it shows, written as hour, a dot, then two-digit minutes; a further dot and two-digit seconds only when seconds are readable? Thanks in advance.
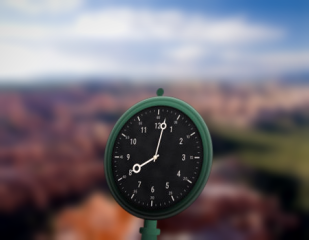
8.02
